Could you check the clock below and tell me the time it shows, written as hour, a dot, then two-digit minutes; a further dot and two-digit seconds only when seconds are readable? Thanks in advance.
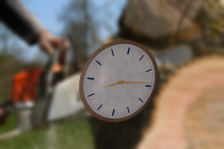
8.14
